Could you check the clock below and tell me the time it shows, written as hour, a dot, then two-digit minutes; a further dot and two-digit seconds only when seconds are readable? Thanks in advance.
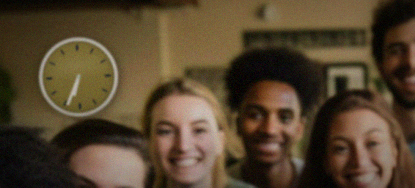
6.34
